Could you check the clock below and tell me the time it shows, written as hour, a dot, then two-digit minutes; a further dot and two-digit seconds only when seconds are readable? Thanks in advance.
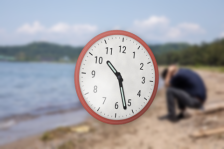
10.27
